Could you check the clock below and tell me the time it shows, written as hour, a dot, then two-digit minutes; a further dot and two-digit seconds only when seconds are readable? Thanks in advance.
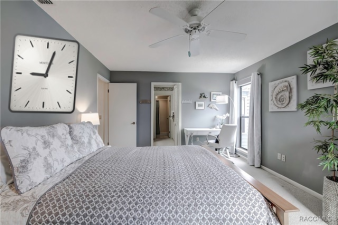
9.03
